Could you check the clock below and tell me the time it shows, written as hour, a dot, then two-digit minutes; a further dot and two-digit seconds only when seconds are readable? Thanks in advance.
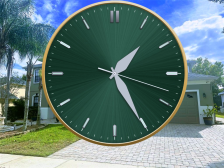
1.25.18
